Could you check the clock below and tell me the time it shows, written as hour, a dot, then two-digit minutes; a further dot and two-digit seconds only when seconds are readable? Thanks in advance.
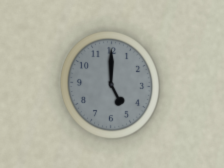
5.00
